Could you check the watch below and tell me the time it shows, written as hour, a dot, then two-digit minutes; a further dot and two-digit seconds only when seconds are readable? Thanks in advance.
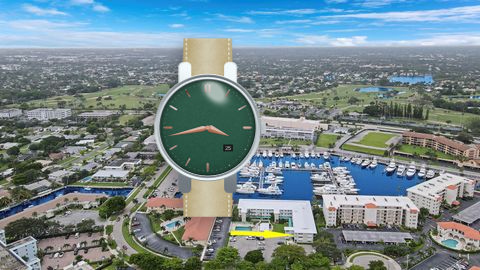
3.43
